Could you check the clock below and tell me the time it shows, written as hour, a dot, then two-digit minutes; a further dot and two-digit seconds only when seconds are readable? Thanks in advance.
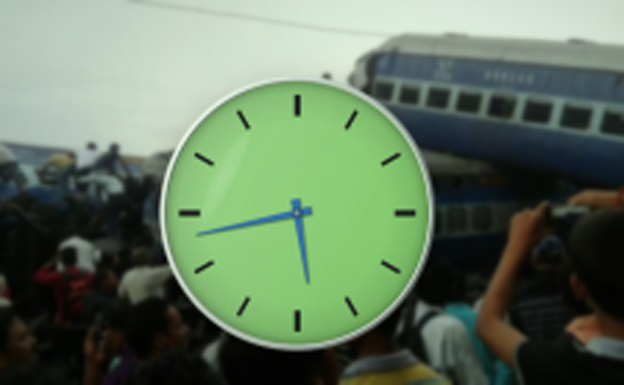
5.43
